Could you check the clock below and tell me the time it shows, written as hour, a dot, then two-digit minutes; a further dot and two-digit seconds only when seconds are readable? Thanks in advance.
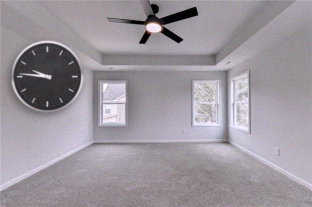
9.46
